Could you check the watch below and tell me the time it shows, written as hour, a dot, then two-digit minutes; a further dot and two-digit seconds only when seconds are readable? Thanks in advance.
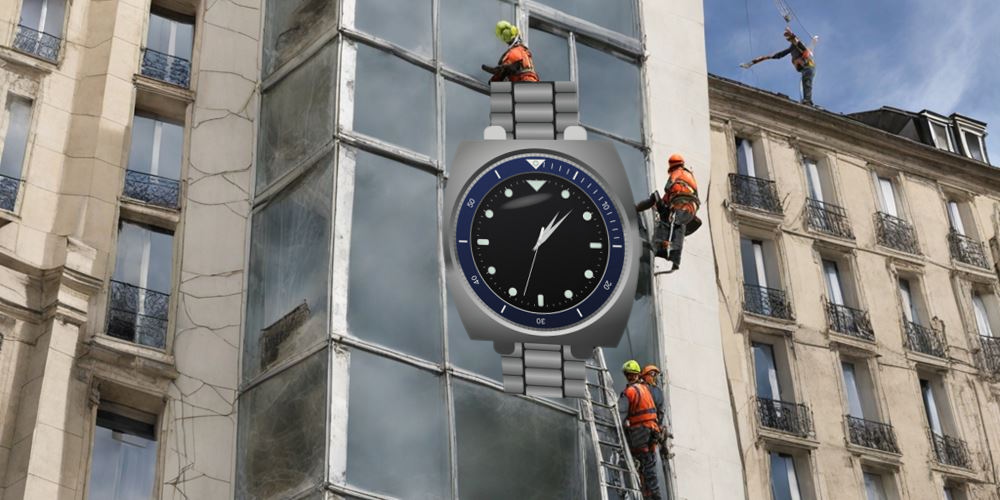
1.07.33
